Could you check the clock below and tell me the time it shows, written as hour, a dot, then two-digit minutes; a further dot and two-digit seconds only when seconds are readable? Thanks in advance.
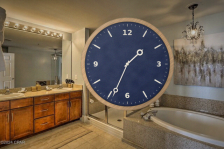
1.34
